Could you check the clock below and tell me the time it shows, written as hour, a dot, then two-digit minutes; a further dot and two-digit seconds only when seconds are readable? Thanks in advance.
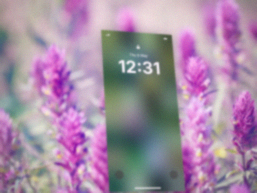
12.31
